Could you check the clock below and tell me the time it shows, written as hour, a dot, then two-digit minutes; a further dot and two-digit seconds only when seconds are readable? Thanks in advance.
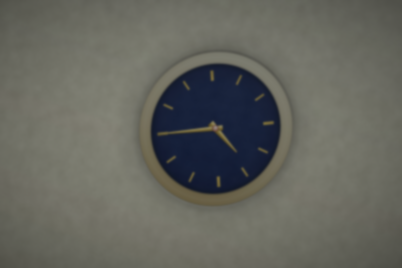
4.45
